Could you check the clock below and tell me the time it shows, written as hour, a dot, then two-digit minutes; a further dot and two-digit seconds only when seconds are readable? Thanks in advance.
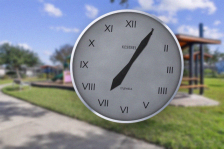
7.05
